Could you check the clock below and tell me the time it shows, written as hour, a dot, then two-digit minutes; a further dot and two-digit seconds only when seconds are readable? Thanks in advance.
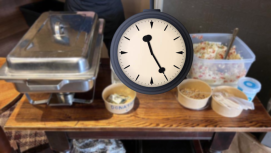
11.25
